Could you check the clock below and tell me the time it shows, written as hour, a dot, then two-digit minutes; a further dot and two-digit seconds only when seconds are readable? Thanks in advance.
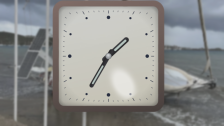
1.35
